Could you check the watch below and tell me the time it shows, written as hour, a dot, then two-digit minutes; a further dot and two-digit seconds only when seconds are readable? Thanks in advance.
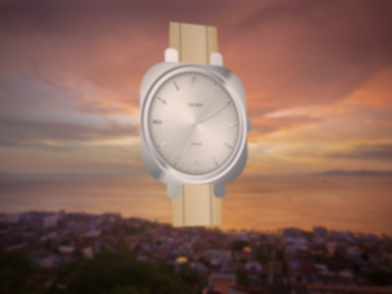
2.10
